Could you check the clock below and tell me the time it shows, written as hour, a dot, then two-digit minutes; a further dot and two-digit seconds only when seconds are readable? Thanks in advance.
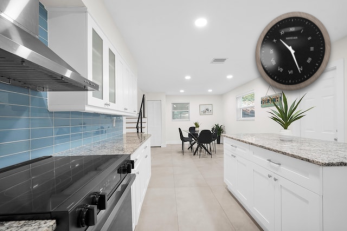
10.26
